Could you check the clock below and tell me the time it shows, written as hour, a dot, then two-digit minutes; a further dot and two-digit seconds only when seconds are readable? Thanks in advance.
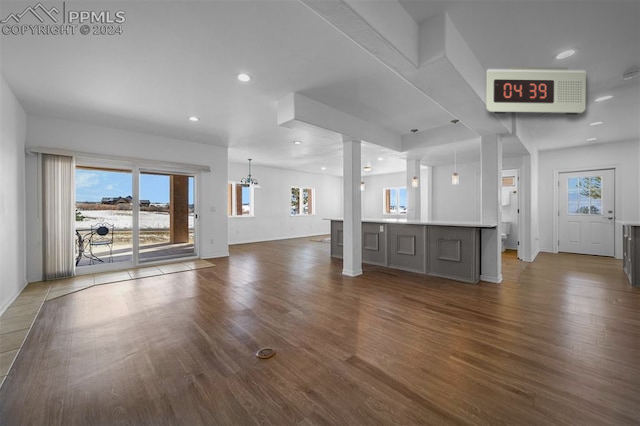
4.39
